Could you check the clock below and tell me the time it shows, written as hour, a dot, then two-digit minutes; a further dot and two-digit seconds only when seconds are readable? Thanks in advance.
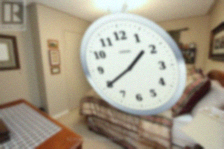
1.40
